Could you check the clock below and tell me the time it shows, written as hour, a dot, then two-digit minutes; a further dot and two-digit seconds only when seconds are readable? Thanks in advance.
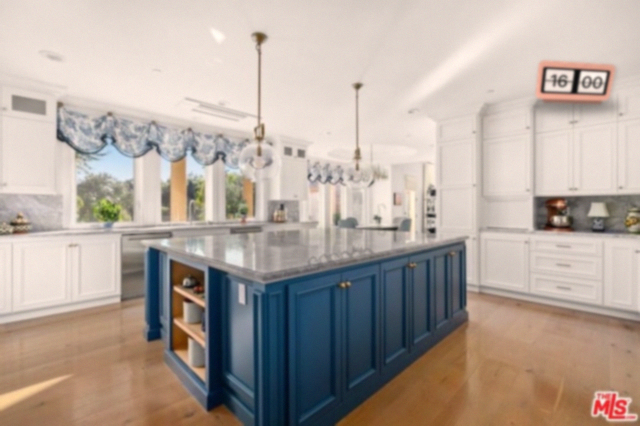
16.00
